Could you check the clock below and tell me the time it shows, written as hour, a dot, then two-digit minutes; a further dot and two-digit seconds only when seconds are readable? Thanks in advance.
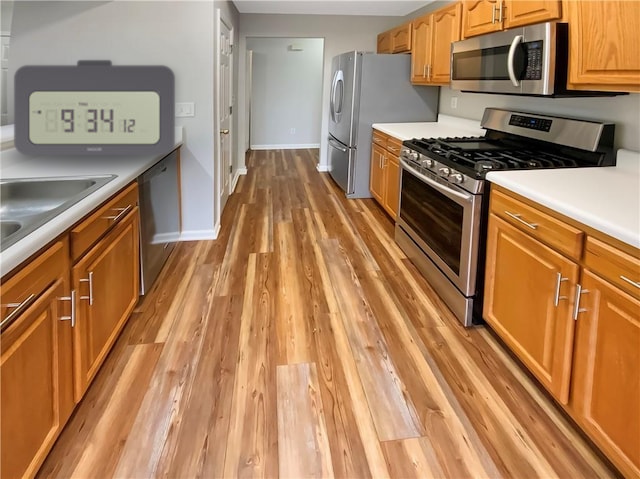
9.34.12
